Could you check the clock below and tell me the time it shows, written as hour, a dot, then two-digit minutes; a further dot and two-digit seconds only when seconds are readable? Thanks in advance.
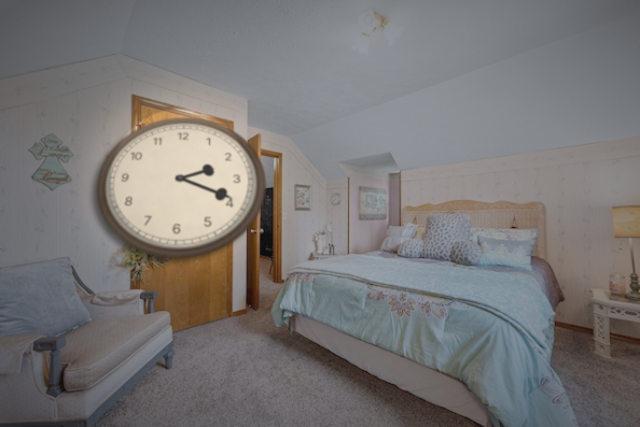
2.19
